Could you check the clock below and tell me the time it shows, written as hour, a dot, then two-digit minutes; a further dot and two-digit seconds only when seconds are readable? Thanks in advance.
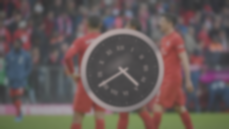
4.41
